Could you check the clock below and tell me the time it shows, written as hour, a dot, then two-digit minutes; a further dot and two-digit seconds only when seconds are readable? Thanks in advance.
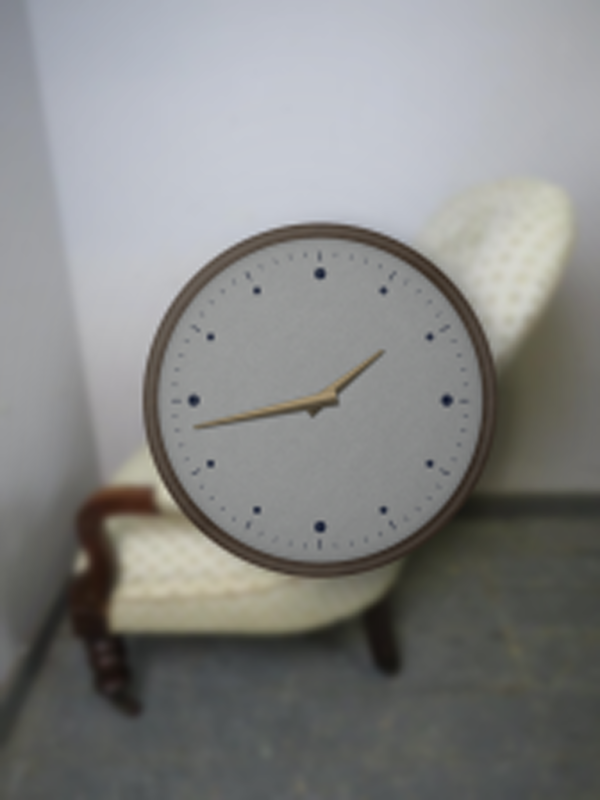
1.43
